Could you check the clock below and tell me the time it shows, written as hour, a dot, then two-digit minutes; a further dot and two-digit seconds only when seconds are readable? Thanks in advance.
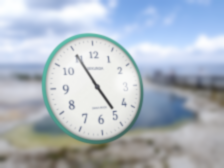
4.55
